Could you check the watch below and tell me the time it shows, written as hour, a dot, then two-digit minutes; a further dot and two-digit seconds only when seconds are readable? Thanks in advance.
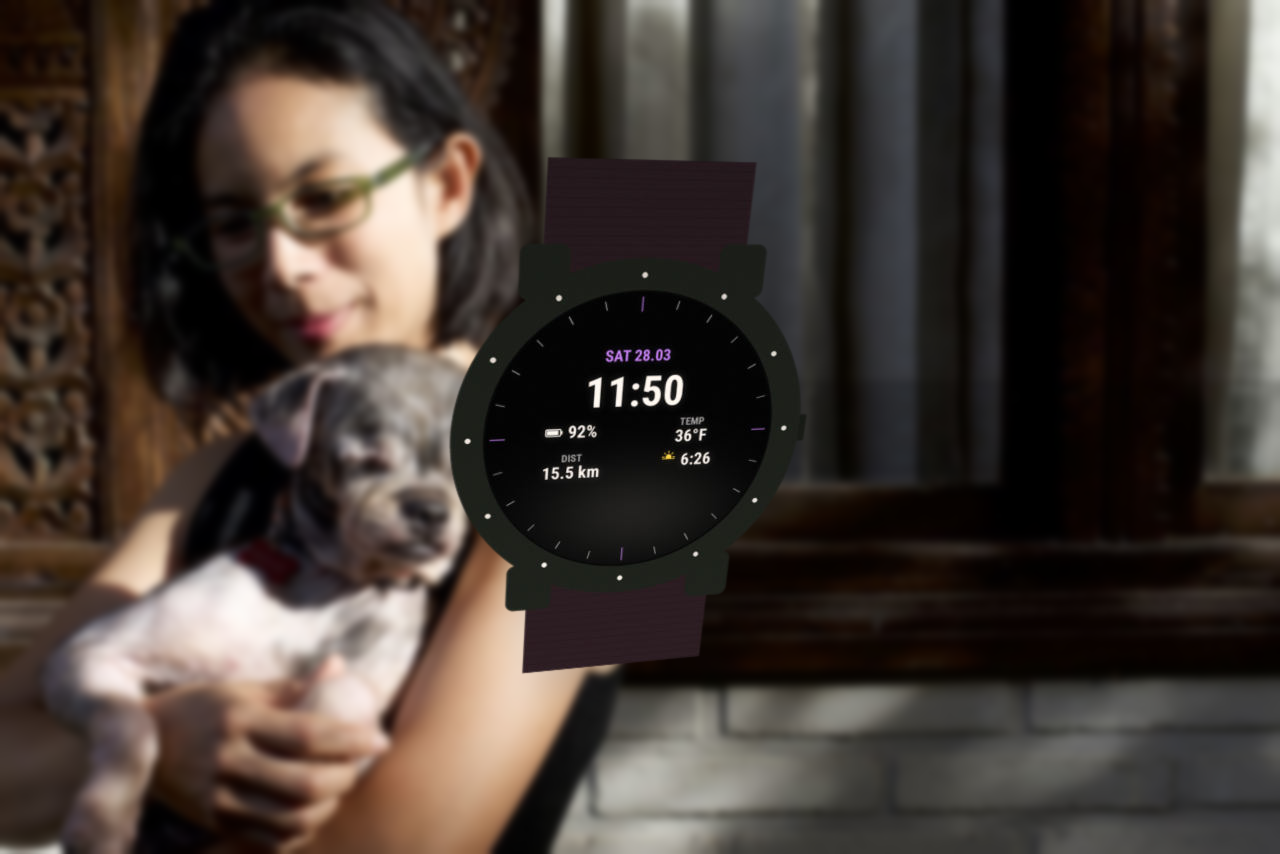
11.50
